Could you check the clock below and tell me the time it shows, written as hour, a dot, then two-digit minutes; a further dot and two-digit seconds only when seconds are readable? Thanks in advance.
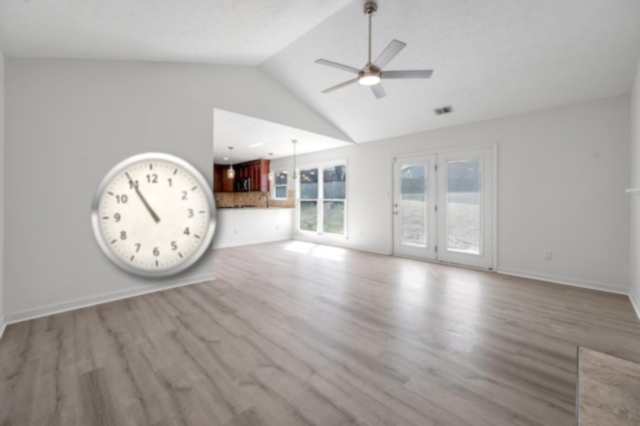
10.55
